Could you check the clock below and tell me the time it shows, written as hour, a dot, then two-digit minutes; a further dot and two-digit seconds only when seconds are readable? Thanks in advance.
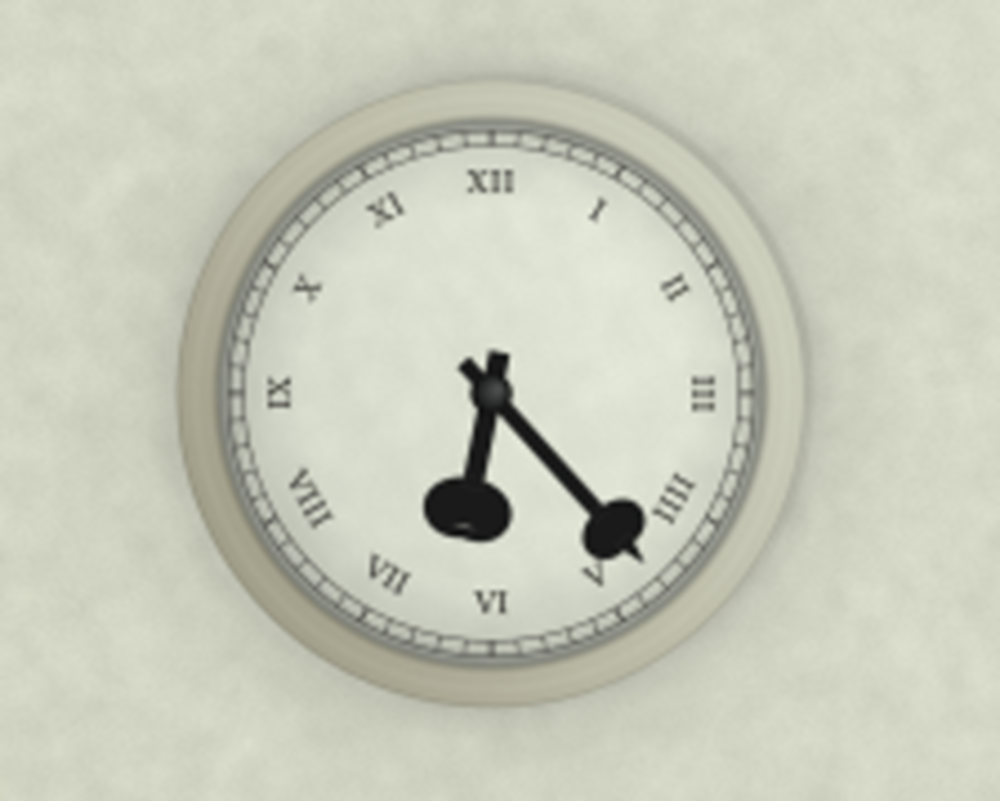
6.23
